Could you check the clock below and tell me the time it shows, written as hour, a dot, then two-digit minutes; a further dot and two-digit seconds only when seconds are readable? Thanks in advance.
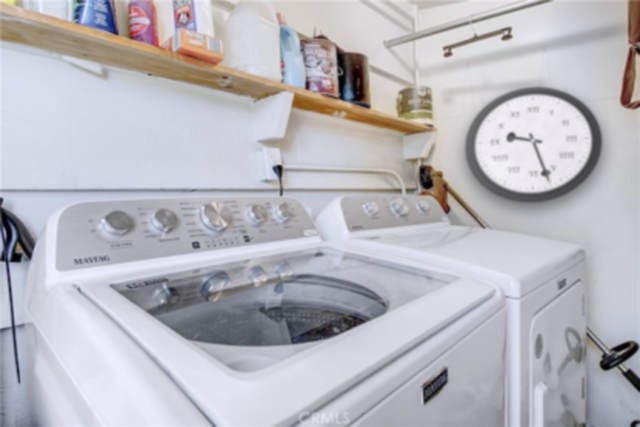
9.27
